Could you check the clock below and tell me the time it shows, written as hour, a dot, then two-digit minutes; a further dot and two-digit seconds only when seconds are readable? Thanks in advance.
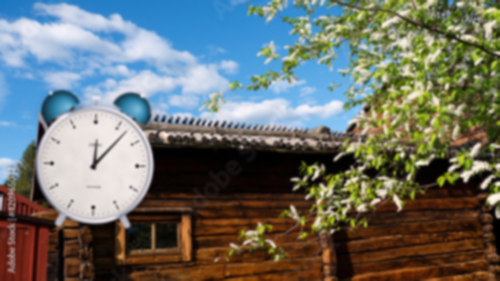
12.07
